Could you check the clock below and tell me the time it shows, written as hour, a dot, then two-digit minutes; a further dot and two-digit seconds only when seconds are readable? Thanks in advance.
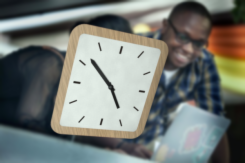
4.52
